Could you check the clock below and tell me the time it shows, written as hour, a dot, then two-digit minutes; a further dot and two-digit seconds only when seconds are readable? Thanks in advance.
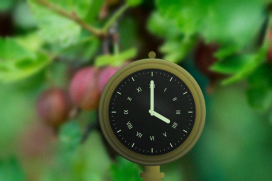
4.00
